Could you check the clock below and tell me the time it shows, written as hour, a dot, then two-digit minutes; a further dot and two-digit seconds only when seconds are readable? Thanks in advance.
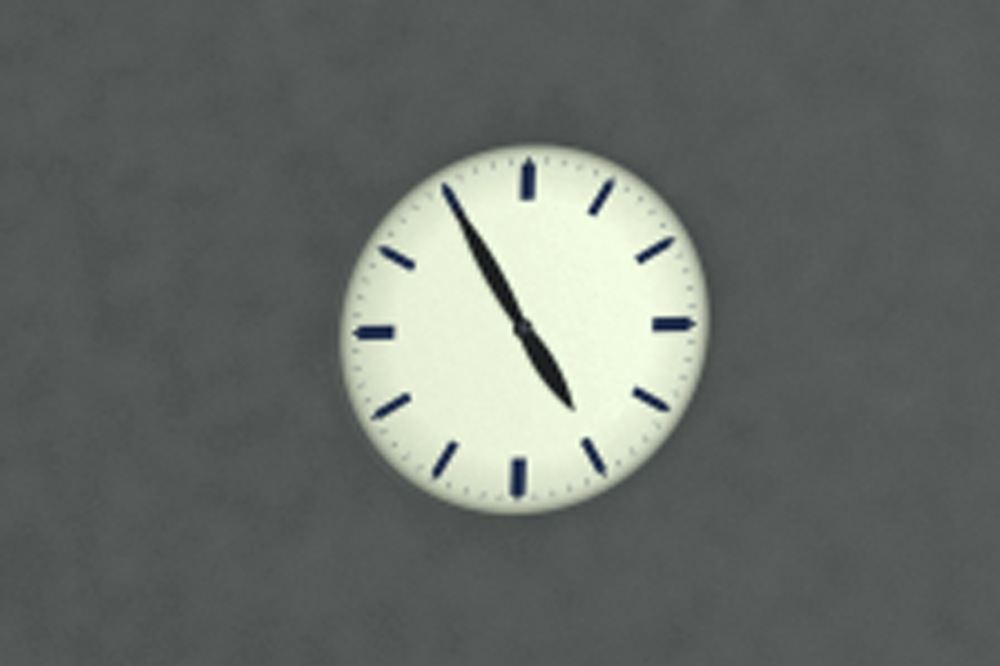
4.55
